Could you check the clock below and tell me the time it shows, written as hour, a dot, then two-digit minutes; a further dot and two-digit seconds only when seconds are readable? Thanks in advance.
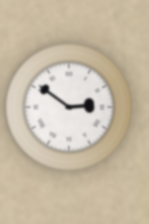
2.51
